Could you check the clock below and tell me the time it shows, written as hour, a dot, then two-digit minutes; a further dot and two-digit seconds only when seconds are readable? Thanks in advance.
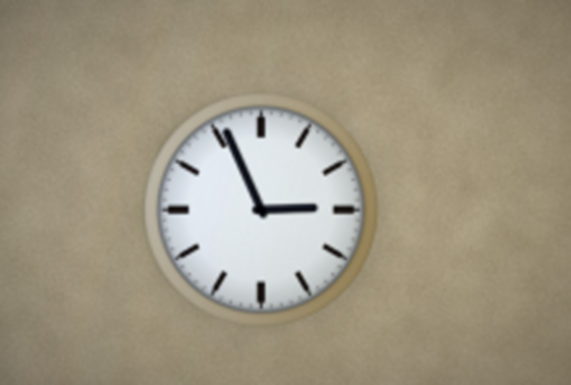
2.56
